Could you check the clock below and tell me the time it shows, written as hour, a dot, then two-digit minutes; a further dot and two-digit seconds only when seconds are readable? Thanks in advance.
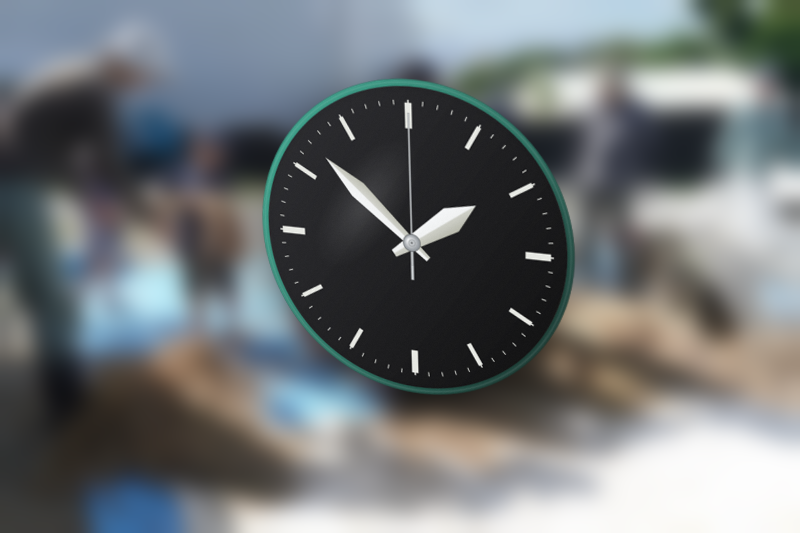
1.52.00
